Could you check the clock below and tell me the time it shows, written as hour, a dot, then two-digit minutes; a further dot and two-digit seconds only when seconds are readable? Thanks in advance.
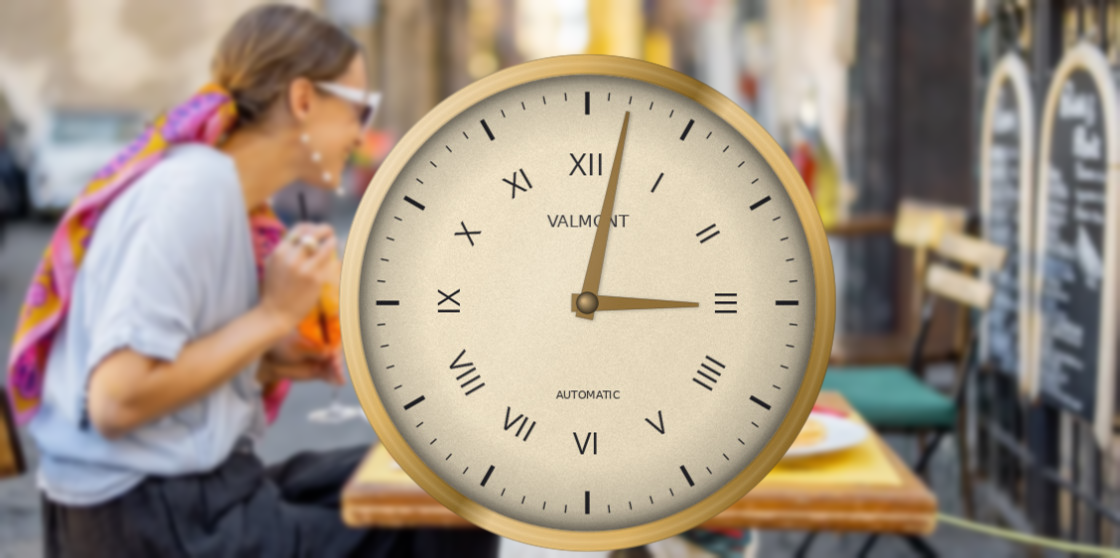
3.02
